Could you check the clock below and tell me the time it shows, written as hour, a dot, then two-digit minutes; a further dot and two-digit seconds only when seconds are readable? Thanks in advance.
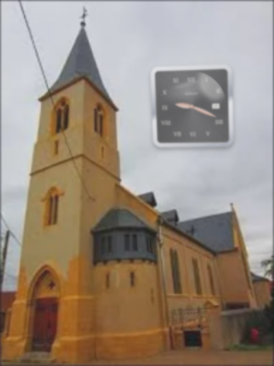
9.19
